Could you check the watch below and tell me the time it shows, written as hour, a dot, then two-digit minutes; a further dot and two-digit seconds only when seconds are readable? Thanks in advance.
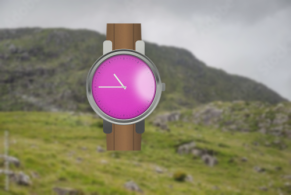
10.45
